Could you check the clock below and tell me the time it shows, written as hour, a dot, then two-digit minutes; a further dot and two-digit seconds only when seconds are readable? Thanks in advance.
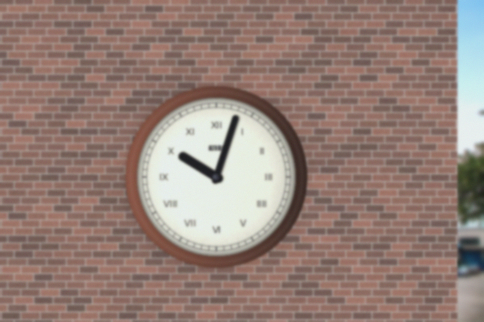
10.03
